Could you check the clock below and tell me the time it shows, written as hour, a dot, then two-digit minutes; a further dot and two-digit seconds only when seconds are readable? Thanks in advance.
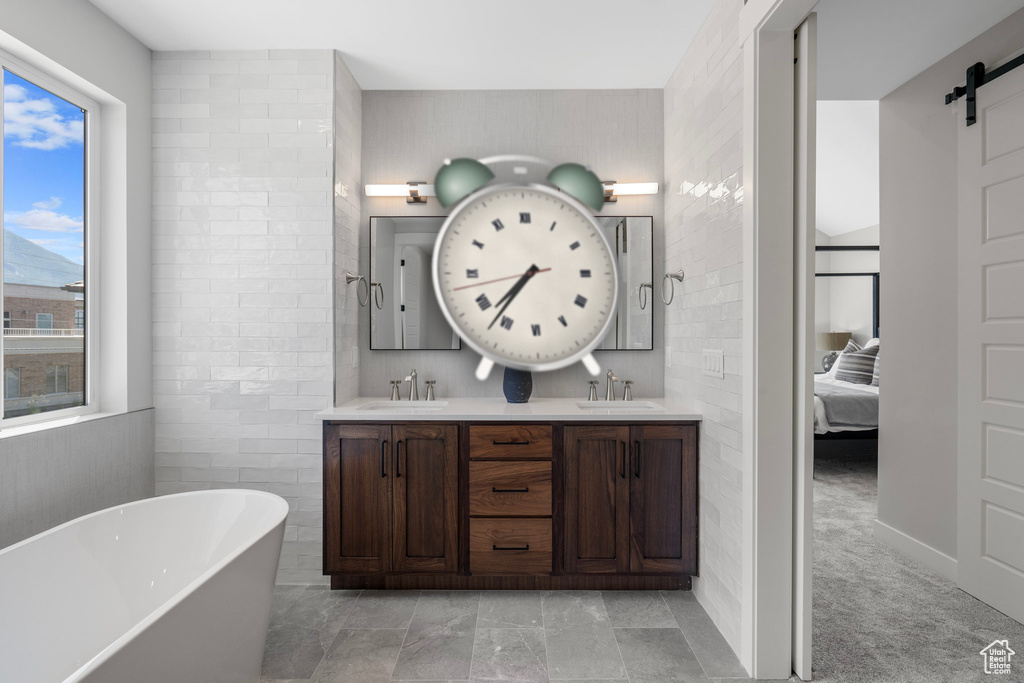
7.36.43
